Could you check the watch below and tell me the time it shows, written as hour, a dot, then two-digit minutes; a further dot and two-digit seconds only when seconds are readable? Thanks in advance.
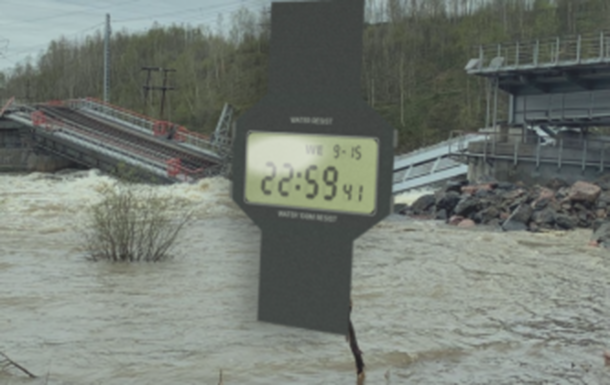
22.59.41
